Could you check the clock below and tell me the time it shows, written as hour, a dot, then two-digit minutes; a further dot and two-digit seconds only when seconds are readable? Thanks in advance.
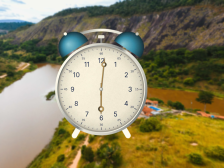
6.01
